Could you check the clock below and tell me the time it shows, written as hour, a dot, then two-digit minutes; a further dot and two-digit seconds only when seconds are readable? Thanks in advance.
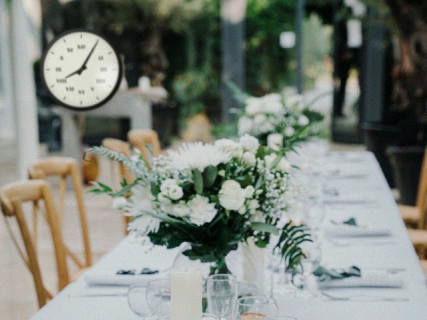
8.05
